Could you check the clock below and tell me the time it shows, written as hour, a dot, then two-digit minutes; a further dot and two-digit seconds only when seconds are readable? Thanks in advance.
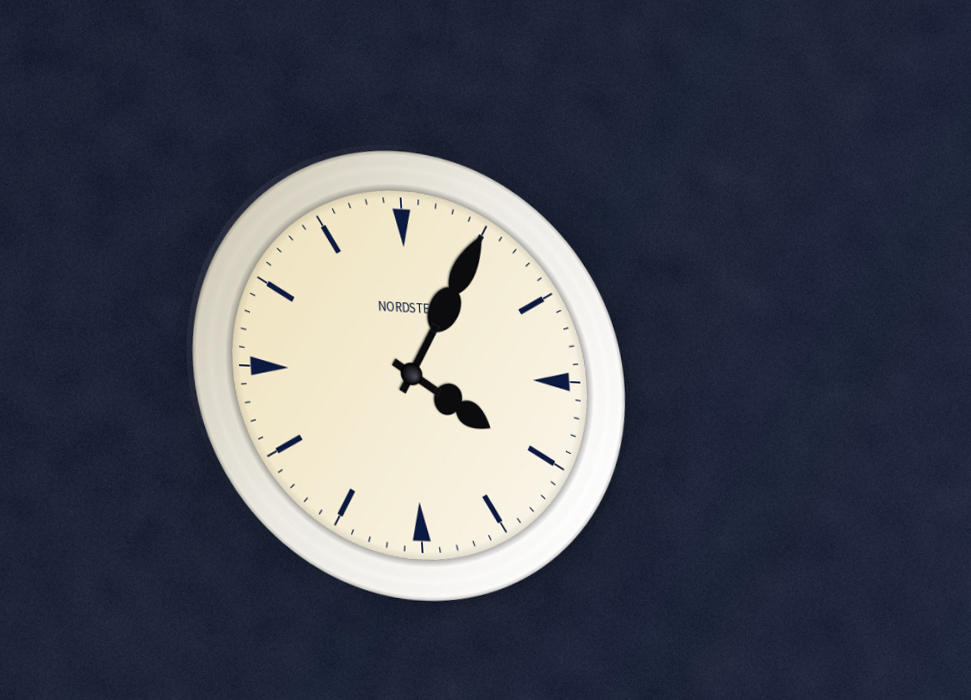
4.05
